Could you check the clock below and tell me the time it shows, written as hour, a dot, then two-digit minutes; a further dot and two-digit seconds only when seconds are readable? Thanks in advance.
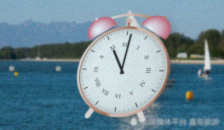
11.01
